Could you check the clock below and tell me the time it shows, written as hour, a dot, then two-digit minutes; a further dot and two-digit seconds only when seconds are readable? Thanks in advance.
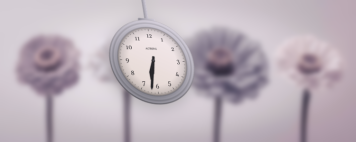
6.32
